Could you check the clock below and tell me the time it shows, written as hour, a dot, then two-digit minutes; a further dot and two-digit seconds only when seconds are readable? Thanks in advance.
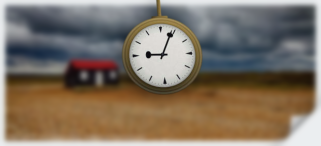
9.04
